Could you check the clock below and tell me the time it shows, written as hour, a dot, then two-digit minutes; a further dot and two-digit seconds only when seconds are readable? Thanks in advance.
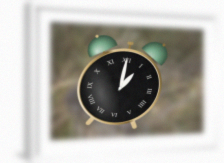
1.00
